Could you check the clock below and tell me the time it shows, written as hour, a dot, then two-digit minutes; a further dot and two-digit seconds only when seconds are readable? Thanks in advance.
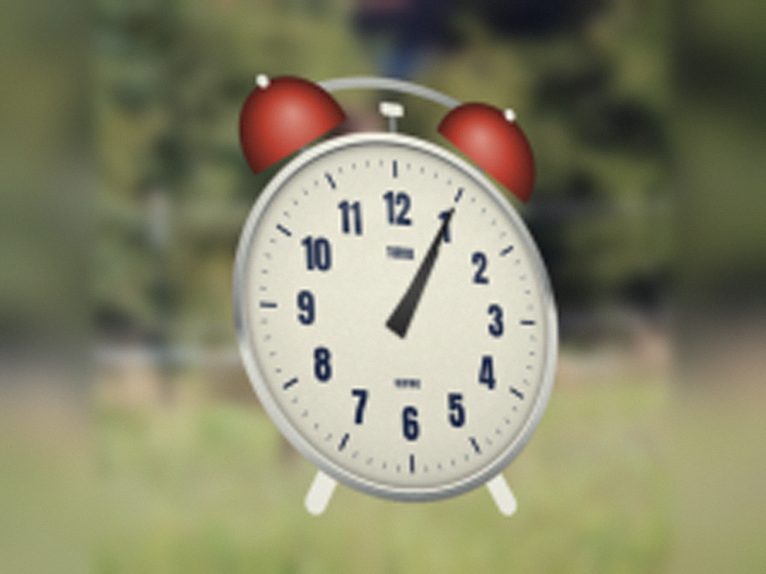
1.05
